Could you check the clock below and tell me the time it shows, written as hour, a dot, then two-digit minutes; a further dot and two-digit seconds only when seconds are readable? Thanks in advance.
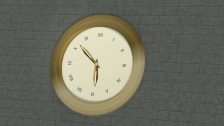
5.52
